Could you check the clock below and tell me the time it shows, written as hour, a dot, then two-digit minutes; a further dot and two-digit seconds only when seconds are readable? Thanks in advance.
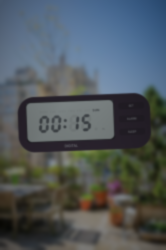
0.15
